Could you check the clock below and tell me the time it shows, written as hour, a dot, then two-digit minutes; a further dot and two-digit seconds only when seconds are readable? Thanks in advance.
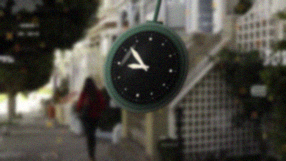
8.52
